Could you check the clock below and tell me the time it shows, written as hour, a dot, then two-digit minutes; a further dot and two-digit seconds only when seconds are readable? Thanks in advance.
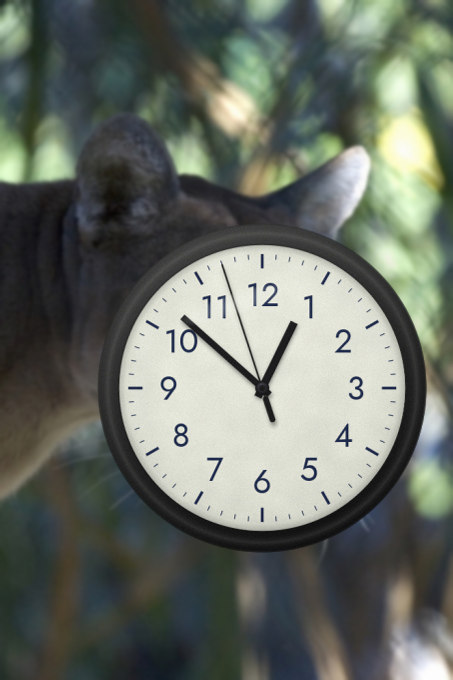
12.51.57
